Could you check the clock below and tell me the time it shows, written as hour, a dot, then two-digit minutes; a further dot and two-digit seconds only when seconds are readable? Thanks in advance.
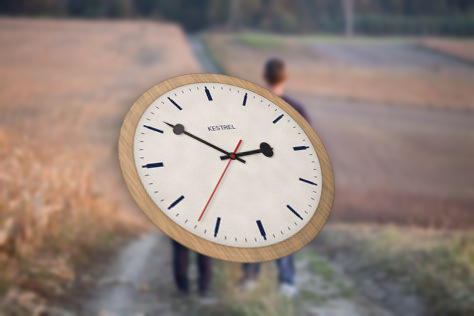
2.51.37
